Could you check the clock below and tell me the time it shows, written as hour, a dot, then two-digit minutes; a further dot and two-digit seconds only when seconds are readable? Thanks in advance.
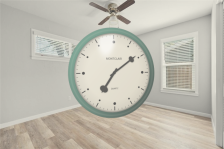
7.09
